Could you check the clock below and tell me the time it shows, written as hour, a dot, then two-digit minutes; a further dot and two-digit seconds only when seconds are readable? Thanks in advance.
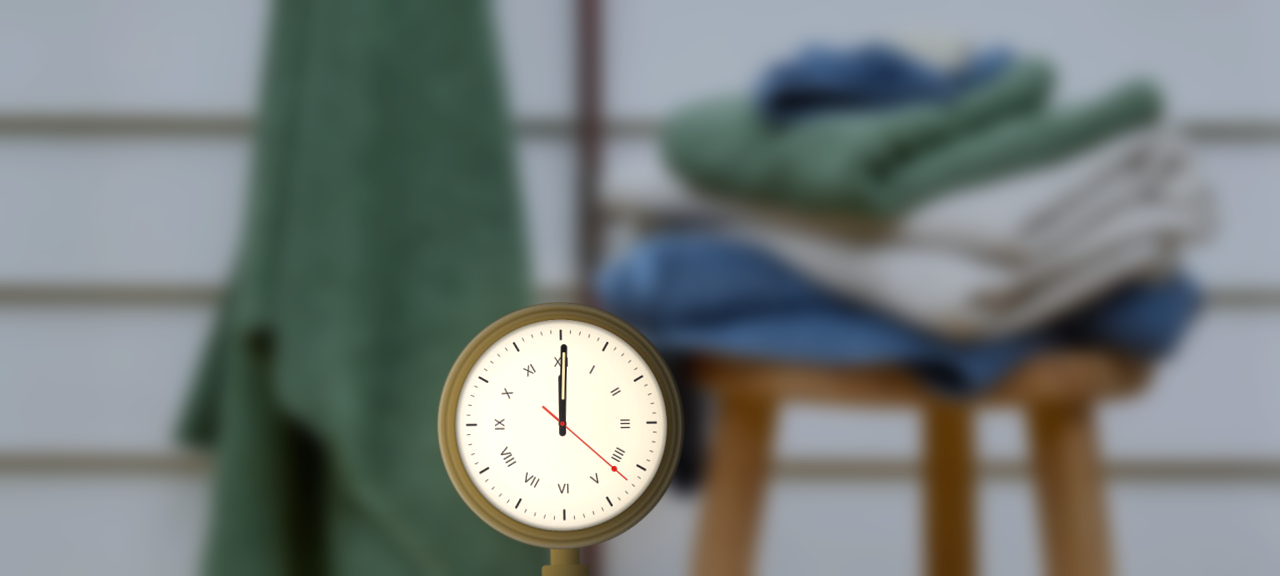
12.00.22
